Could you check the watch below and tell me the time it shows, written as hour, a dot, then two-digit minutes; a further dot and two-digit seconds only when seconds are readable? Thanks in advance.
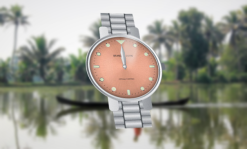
12.00
